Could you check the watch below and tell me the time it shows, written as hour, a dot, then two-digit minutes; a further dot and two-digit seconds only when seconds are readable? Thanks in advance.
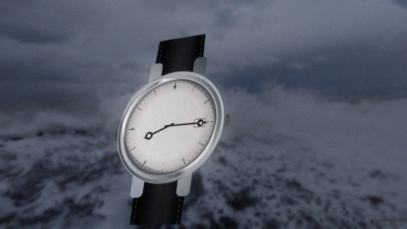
8.15
